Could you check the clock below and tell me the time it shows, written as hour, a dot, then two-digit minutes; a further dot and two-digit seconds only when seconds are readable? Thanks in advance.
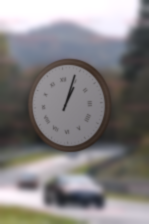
1.04
